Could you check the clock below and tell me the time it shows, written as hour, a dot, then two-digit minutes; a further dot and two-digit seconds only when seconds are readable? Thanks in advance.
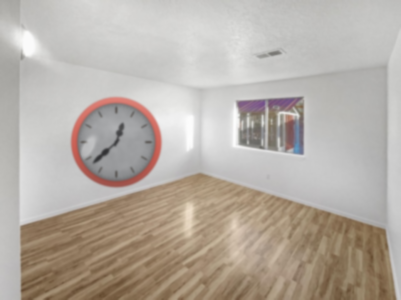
12.38
